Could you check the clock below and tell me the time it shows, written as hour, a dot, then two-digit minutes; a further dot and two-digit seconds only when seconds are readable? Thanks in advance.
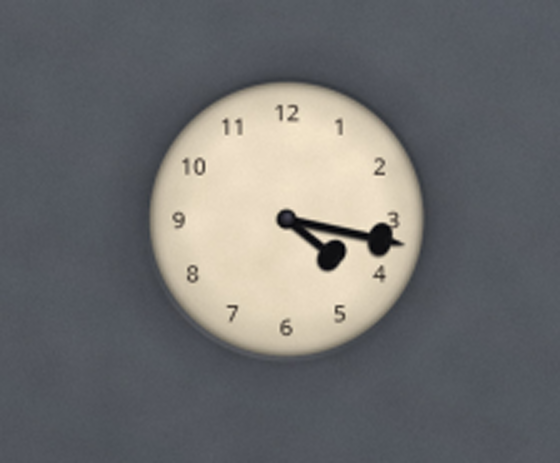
4.17
